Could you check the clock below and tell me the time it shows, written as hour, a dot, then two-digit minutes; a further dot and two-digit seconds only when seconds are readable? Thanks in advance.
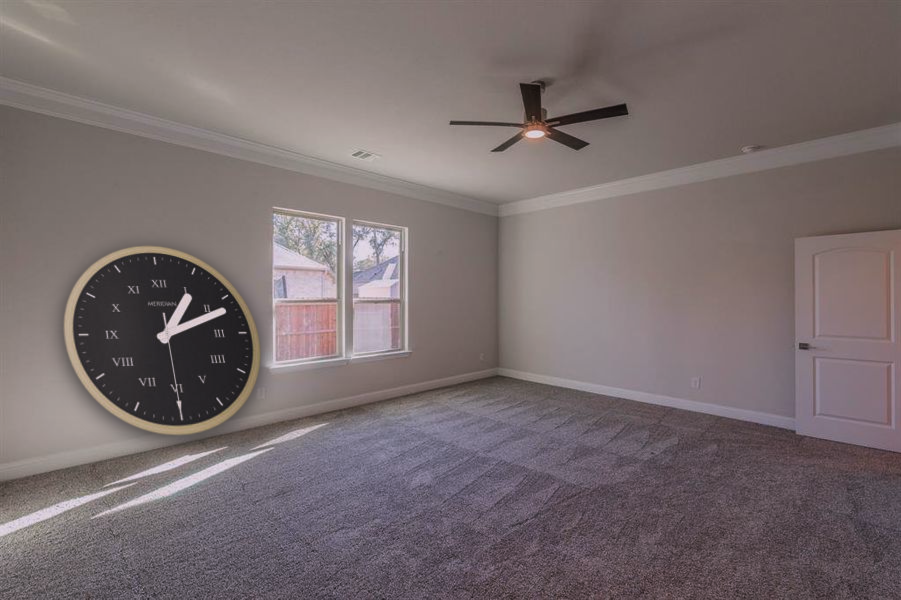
1.11.30
